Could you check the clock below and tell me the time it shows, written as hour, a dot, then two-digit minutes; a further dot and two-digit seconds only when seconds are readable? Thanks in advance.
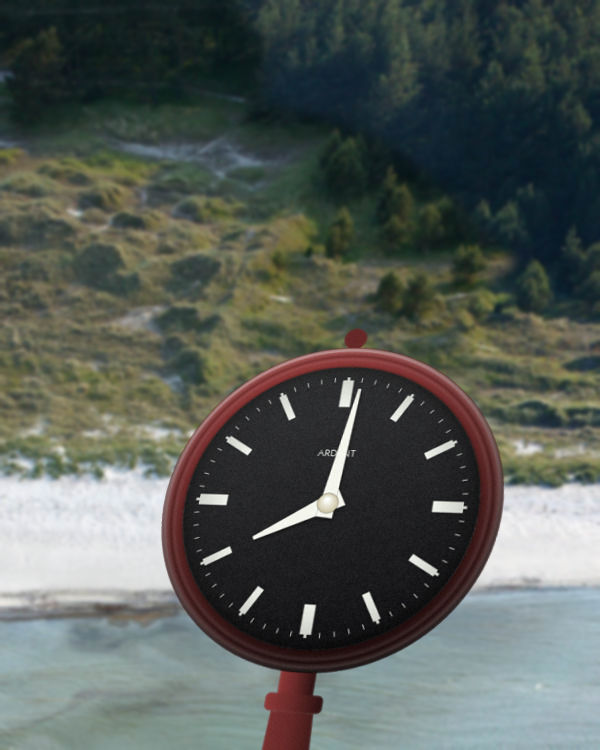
8.01
